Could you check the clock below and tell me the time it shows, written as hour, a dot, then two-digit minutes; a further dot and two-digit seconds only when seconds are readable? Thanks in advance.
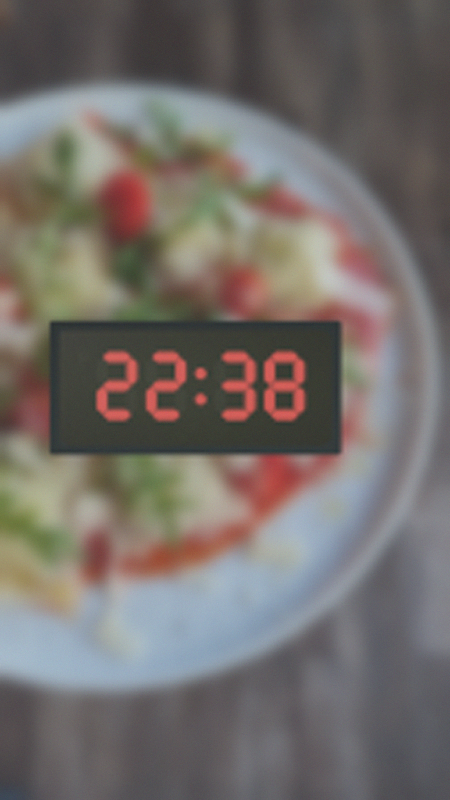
22.38
